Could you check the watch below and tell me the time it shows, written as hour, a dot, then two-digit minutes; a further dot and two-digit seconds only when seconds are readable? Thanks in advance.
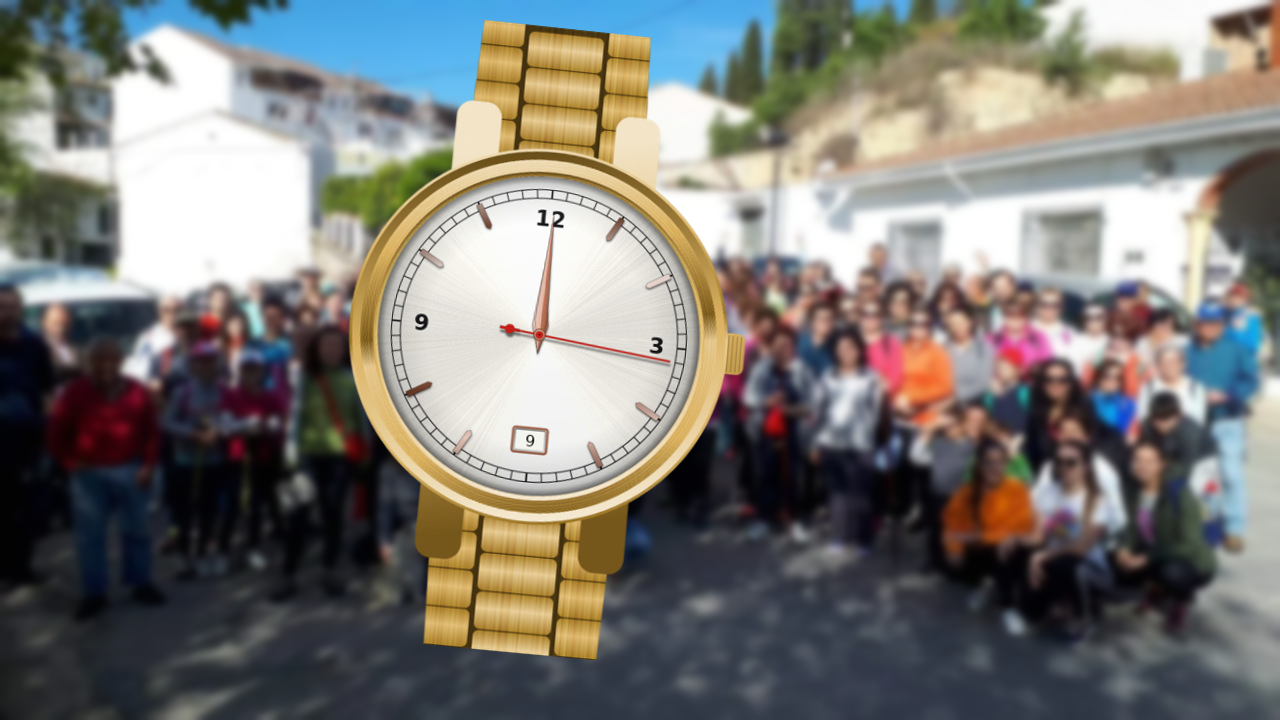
12.00.16
